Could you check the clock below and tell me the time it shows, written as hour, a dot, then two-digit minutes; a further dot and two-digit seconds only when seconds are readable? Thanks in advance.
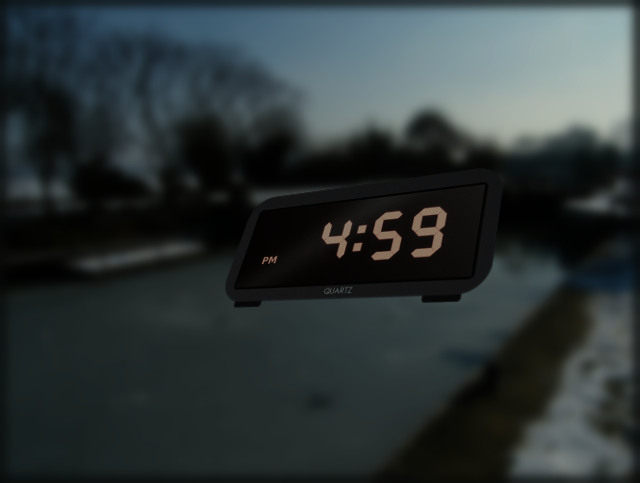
4.59
